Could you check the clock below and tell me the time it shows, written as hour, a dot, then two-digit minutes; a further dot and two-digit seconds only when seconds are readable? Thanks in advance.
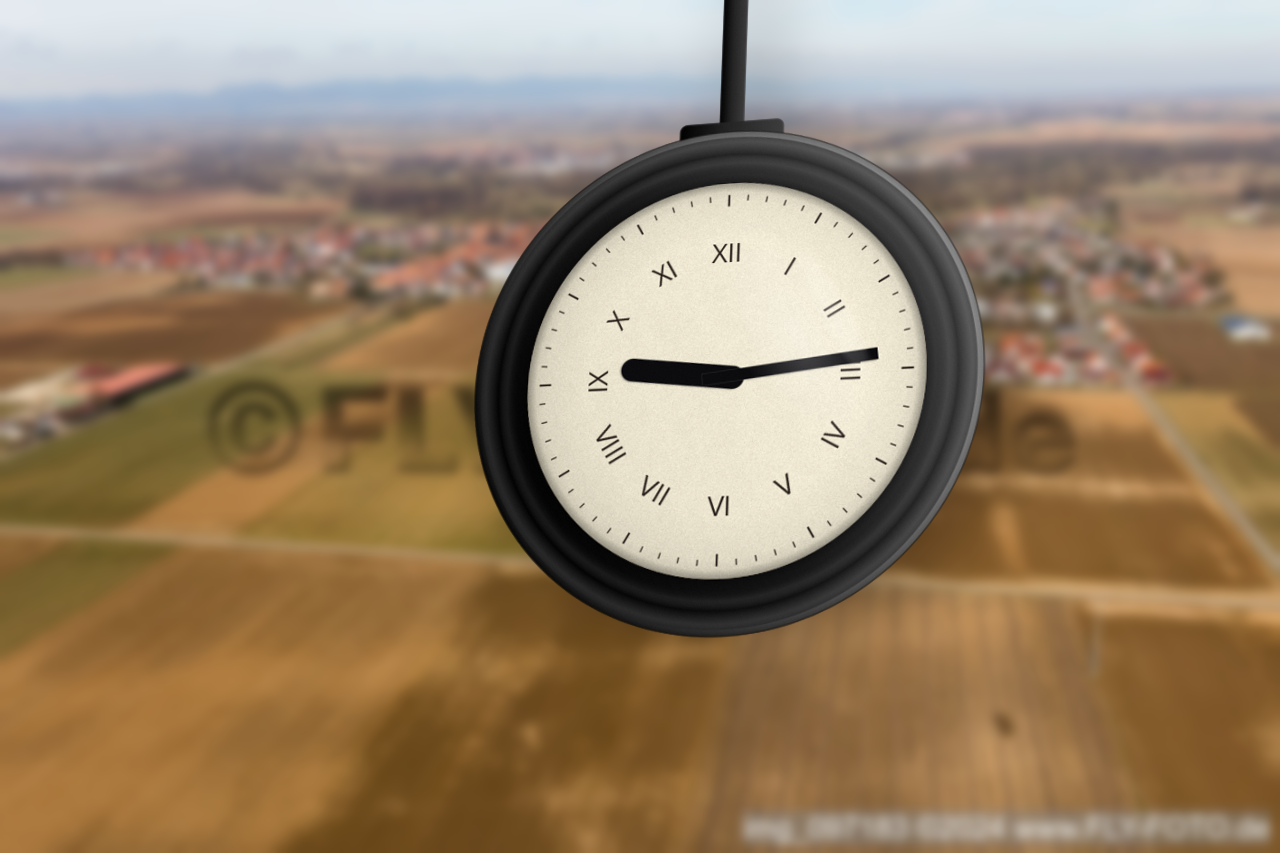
9.14
